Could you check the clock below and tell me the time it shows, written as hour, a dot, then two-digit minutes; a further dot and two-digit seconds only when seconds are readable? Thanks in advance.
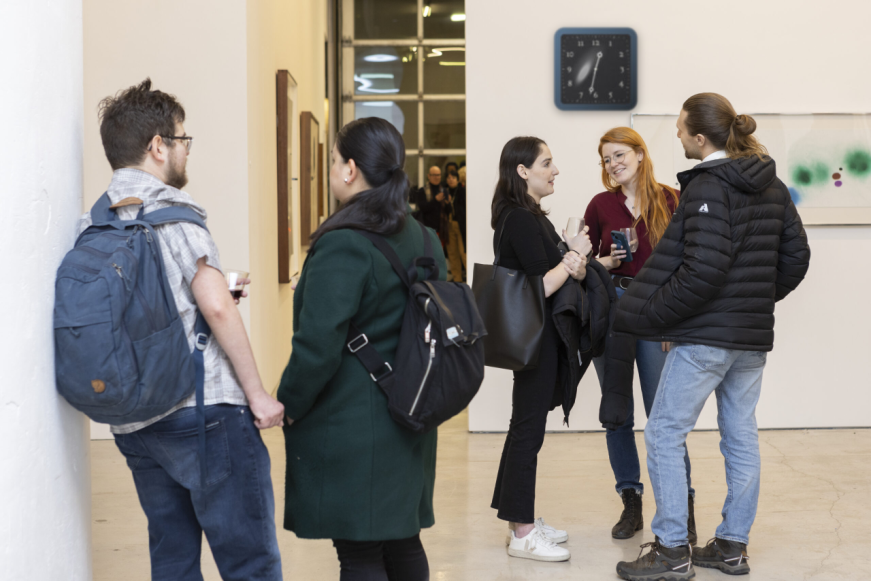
12.32
